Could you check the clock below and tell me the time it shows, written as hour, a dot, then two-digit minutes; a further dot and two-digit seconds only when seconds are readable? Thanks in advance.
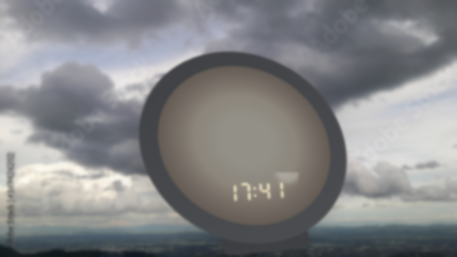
17.41
